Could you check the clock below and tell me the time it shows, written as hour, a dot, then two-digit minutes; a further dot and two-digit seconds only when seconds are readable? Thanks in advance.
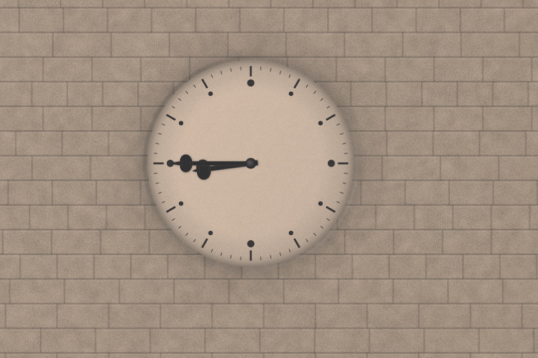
8.45
